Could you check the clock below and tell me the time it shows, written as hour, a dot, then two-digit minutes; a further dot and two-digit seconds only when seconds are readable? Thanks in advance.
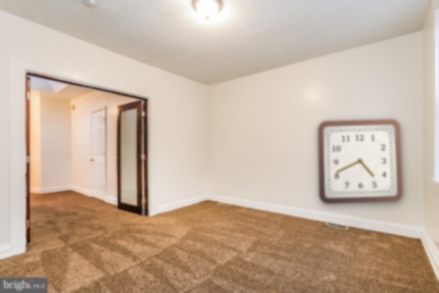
4.41
